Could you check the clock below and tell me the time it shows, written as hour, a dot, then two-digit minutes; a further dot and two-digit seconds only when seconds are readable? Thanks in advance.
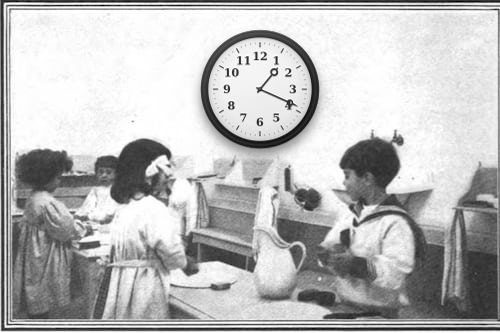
1.19
